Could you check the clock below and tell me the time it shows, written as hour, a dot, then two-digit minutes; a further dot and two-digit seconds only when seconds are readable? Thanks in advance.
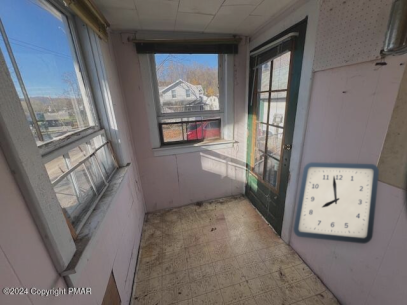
7.58
